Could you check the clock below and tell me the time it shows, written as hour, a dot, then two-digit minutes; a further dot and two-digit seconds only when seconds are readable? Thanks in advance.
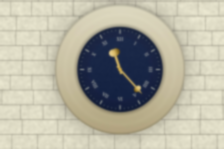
11.23
